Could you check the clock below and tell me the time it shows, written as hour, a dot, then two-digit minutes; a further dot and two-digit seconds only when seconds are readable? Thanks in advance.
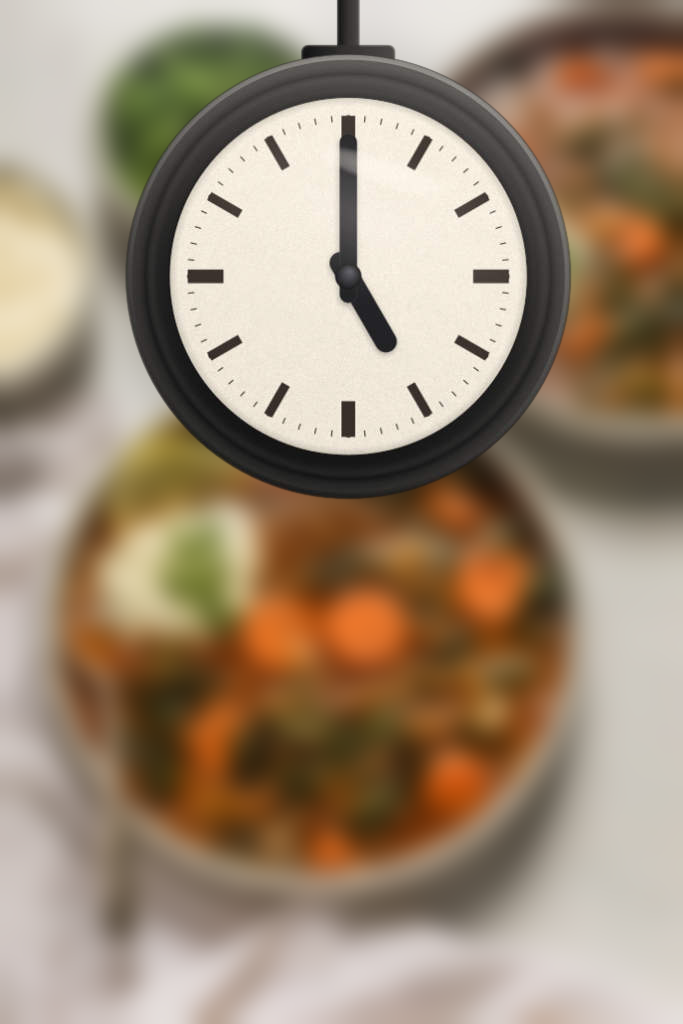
5.00
